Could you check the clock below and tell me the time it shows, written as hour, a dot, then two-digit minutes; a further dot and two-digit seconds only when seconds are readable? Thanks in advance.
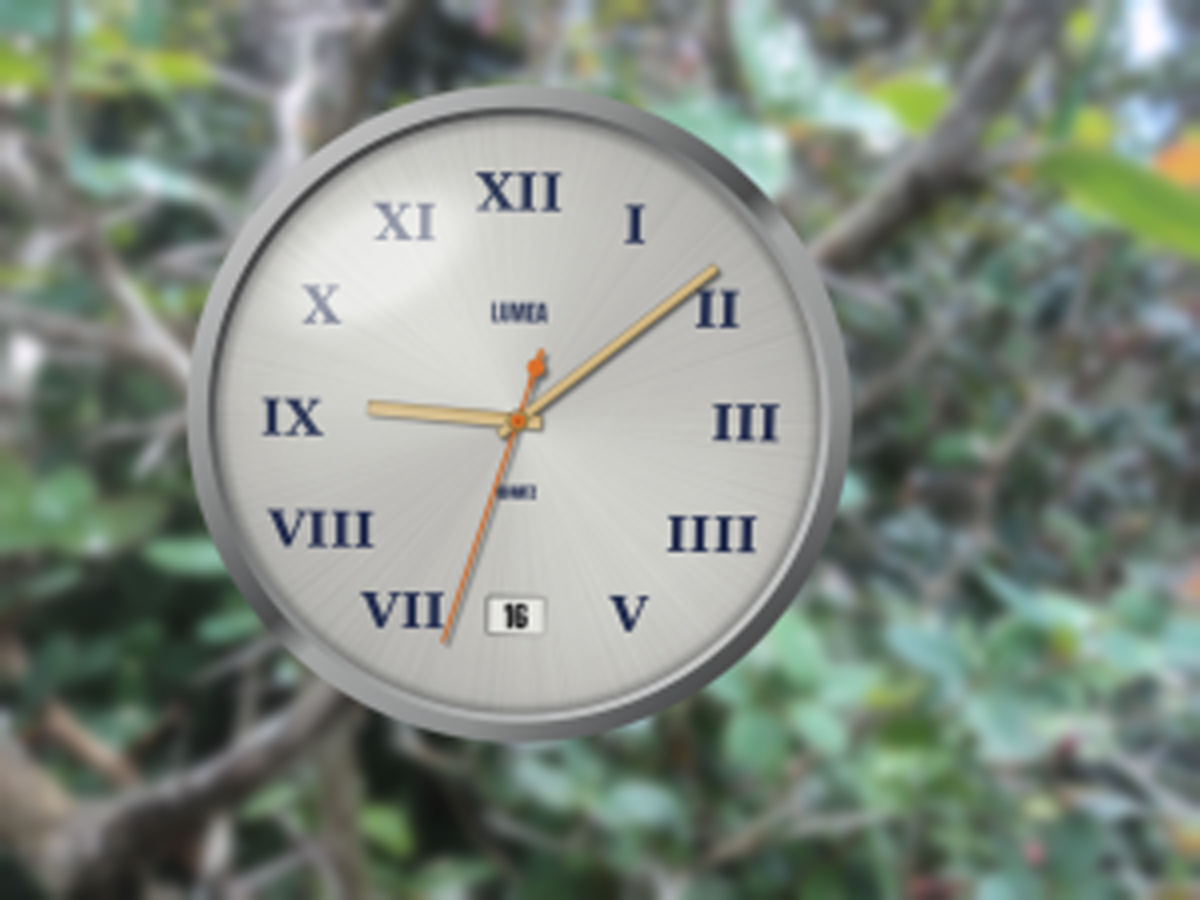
9.08.33
